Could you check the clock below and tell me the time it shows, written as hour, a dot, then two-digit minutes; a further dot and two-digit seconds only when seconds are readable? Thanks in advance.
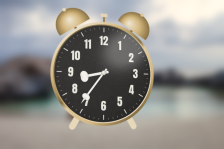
8.36
